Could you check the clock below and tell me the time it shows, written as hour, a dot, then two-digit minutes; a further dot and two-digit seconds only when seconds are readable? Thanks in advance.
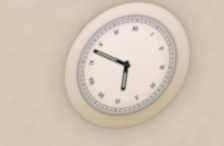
5.48
